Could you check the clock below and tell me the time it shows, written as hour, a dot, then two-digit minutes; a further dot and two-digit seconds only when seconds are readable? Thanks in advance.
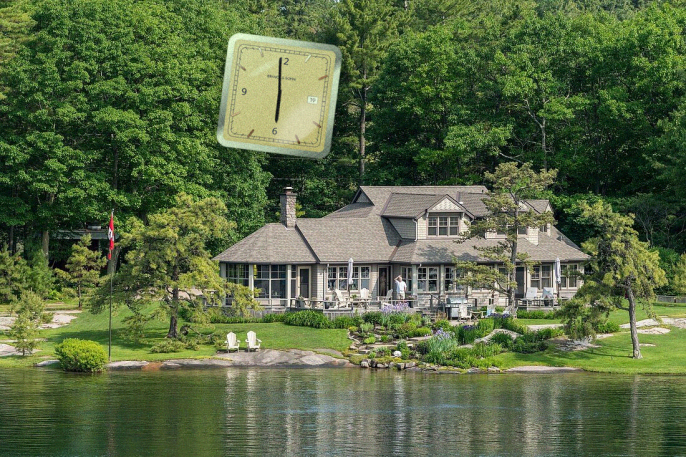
5.59
